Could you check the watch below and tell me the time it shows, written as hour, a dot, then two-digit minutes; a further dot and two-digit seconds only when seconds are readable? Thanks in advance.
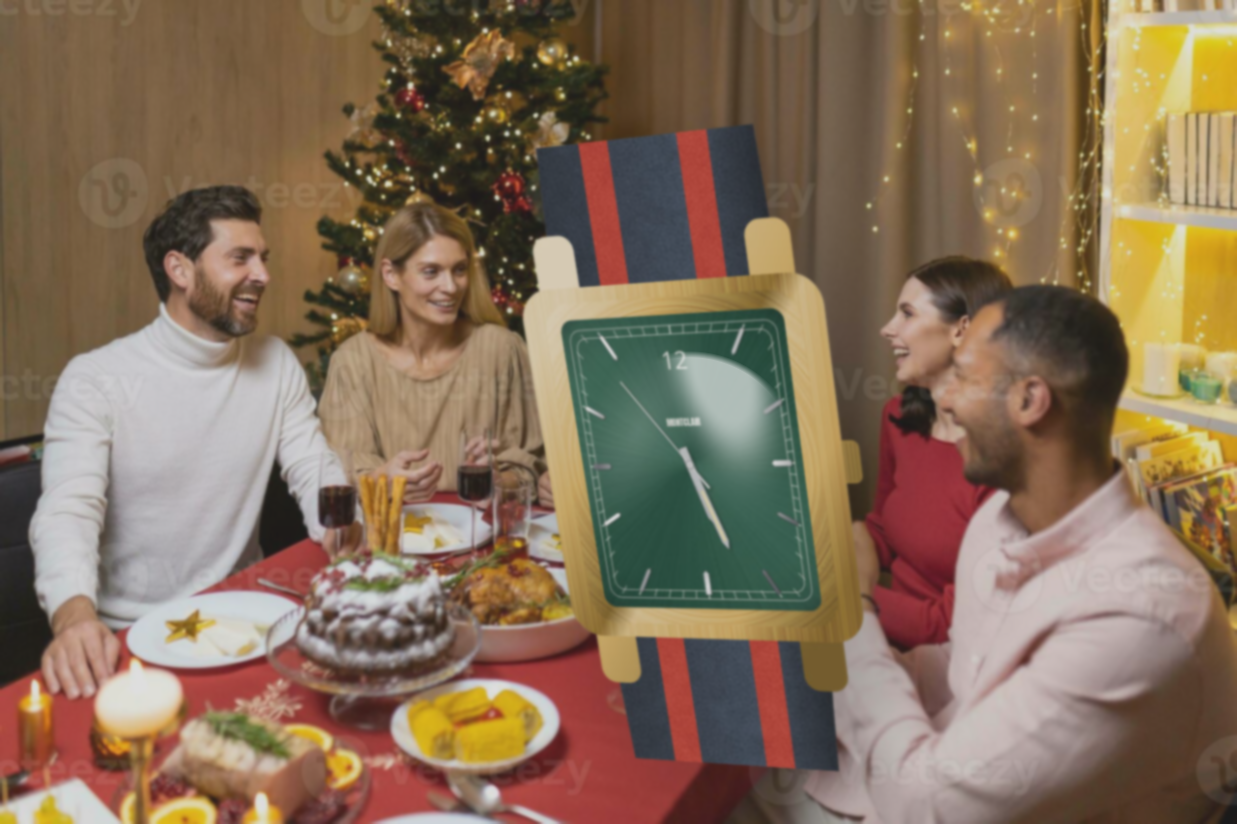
5.26.54
